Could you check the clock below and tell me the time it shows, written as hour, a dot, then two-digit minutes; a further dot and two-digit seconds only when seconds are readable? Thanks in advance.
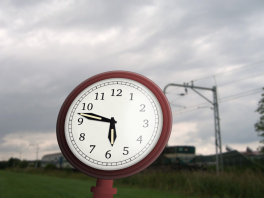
5.47
